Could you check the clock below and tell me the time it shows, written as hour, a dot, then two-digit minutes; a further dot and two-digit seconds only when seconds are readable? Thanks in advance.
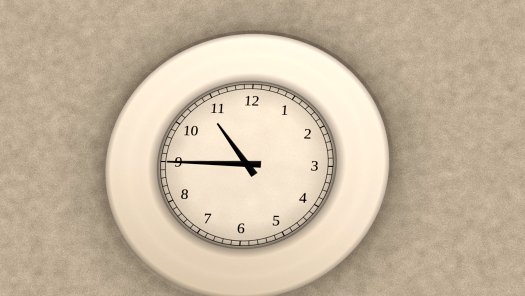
10.45
